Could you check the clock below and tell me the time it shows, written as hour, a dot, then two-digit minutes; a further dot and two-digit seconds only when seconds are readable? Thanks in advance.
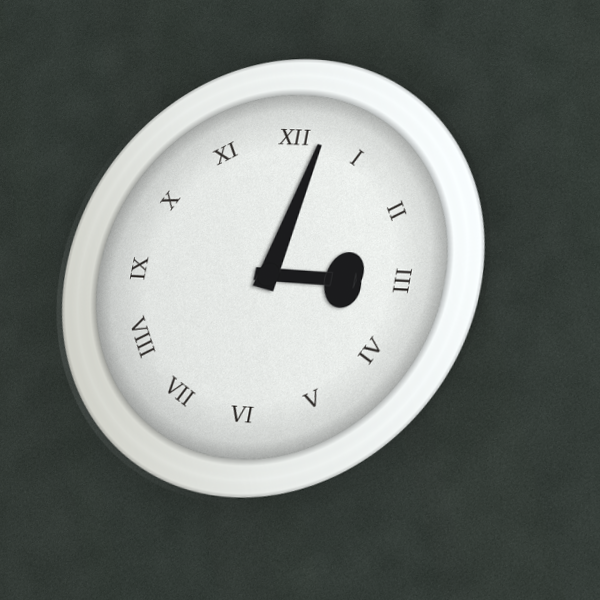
3.02
